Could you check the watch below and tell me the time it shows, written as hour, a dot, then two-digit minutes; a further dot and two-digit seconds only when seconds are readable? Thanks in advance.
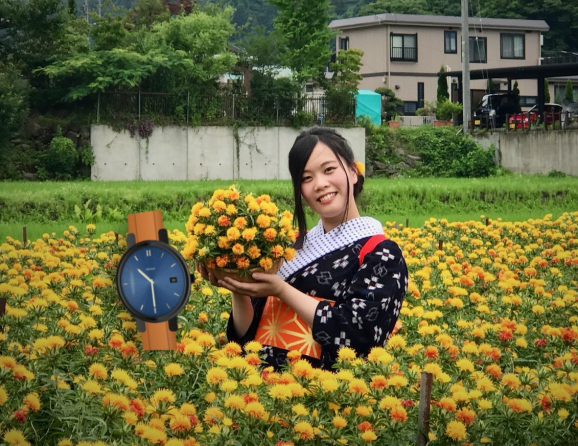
10.30
